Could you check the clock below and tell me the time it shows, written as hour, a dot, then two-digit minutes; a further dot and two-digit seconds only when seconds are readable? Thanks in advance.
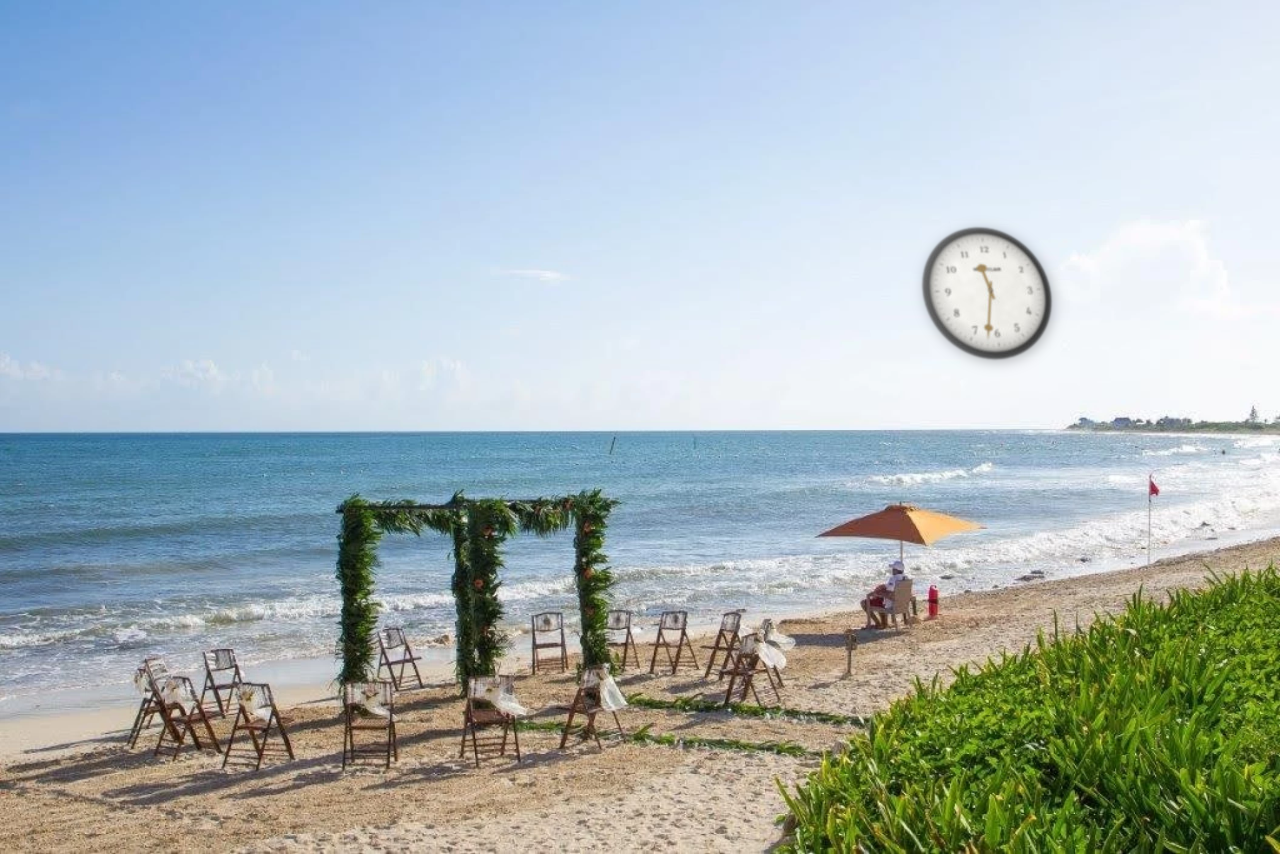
11.32
